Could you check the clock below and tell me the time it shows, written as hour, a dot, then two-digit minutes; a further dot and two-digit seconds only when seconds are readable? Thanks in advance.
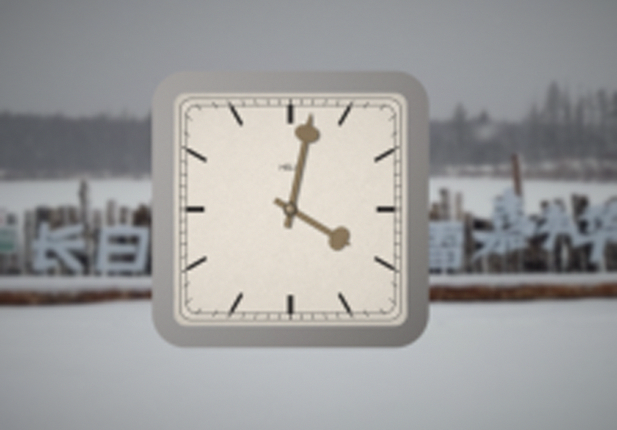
4.02
